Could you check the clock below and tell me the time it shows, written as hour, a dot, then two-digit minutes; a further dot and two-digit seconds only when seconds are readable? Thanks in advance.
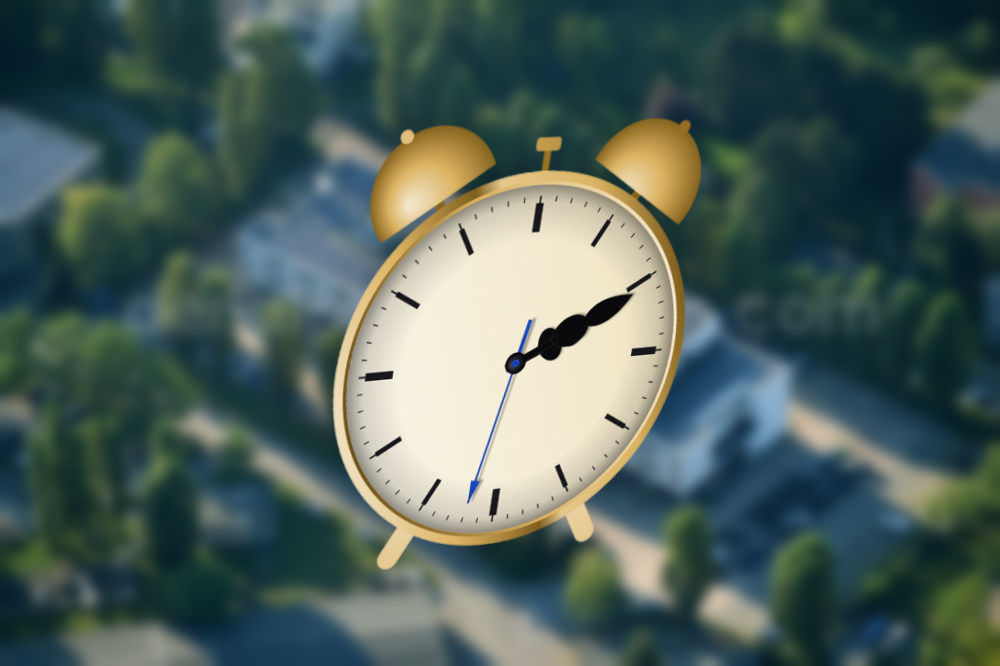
2.10.32
